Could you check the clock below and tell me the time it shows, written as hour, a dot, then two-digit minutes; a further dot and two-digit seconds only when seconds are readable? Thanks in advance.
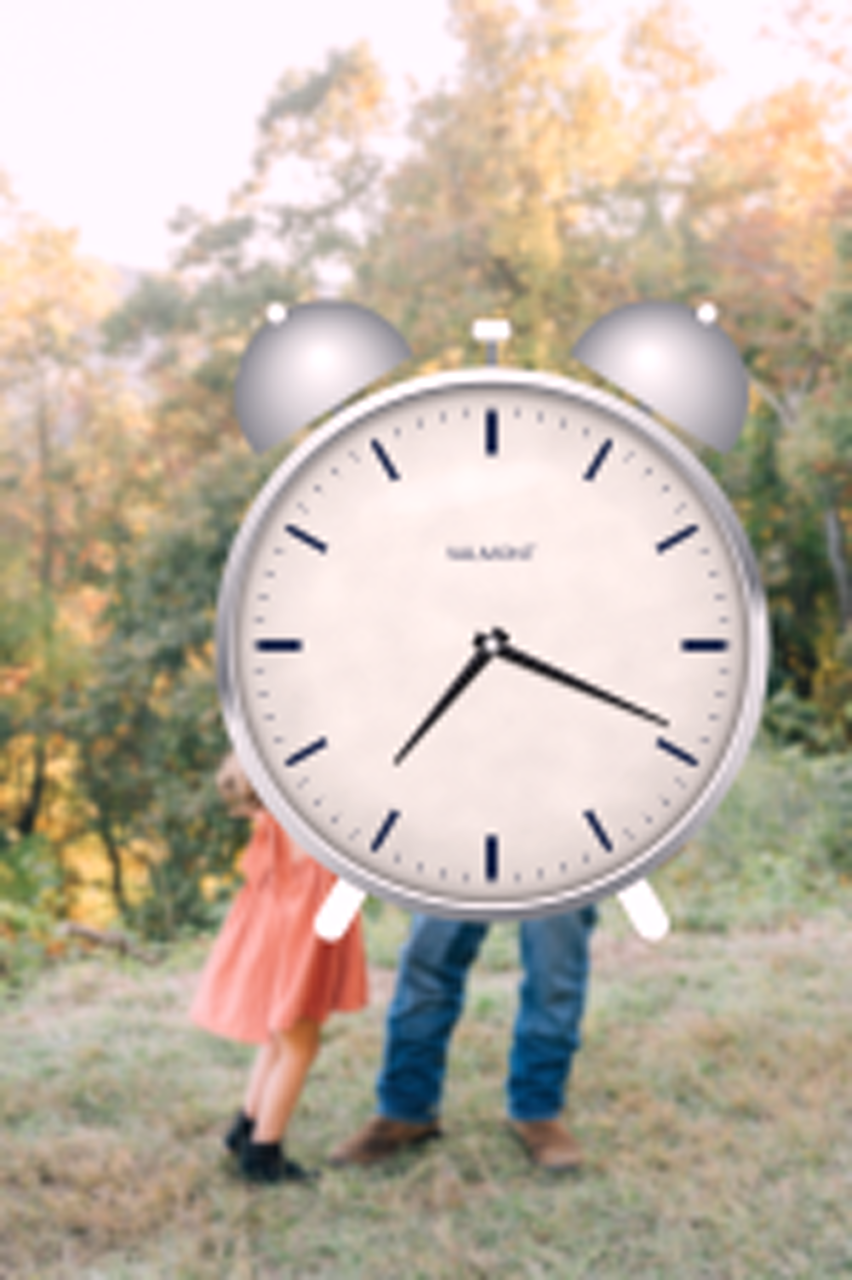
7.19
